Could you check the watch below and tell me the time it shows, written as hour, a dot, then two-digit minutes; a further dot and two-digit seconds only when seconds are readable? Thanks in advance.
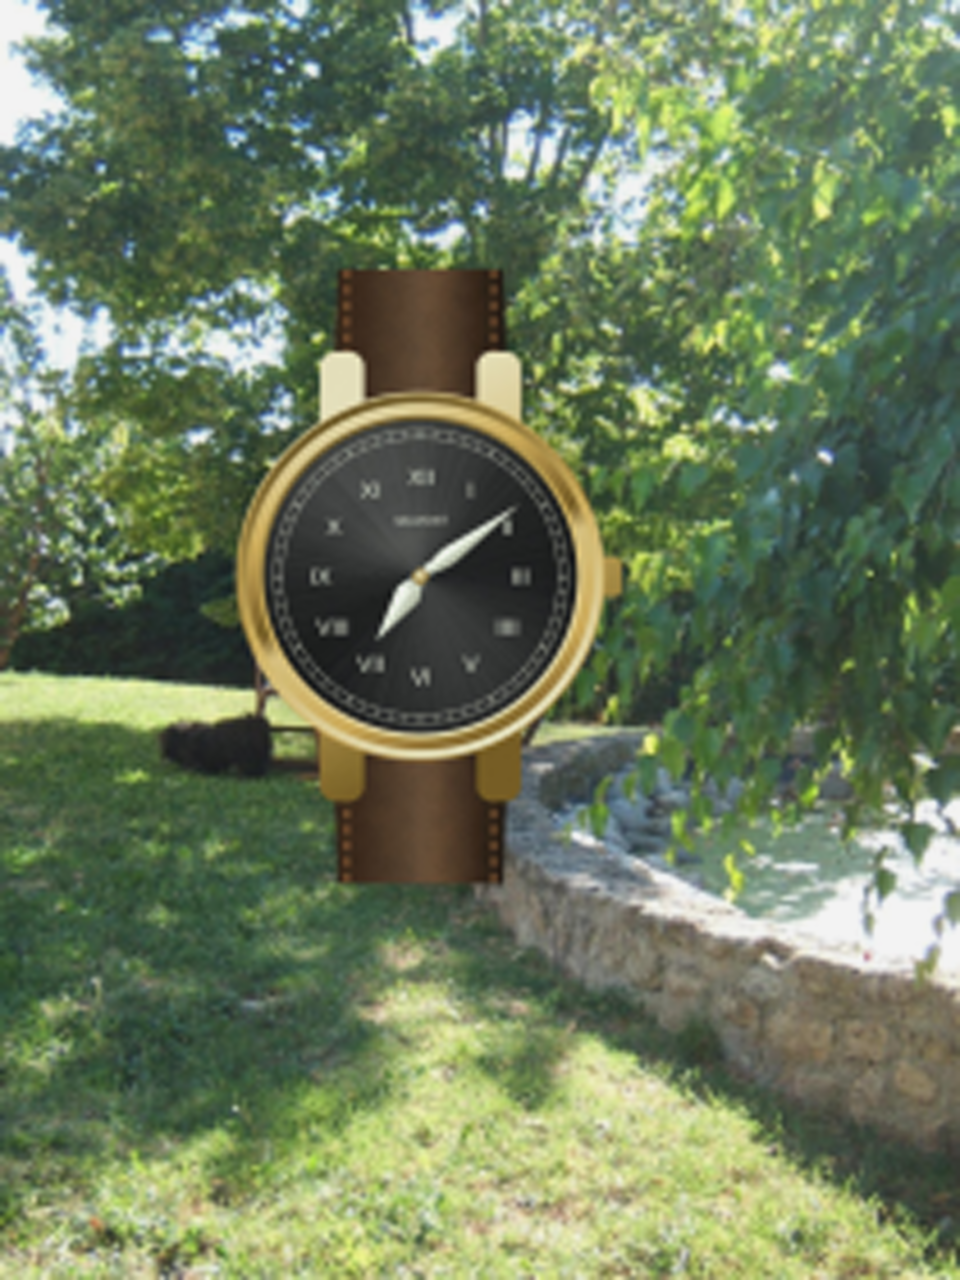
7.09
